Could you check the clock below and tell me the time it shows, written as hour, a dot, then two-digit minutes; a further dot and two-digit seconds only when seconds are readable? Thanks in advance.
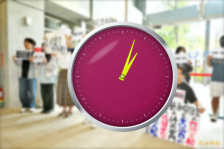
1.03
